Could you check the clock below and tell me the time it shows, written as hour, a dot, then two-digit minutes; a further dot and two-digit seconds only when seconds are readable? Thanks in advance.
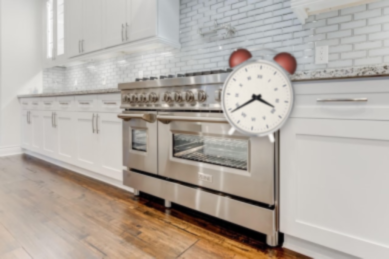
3.39
